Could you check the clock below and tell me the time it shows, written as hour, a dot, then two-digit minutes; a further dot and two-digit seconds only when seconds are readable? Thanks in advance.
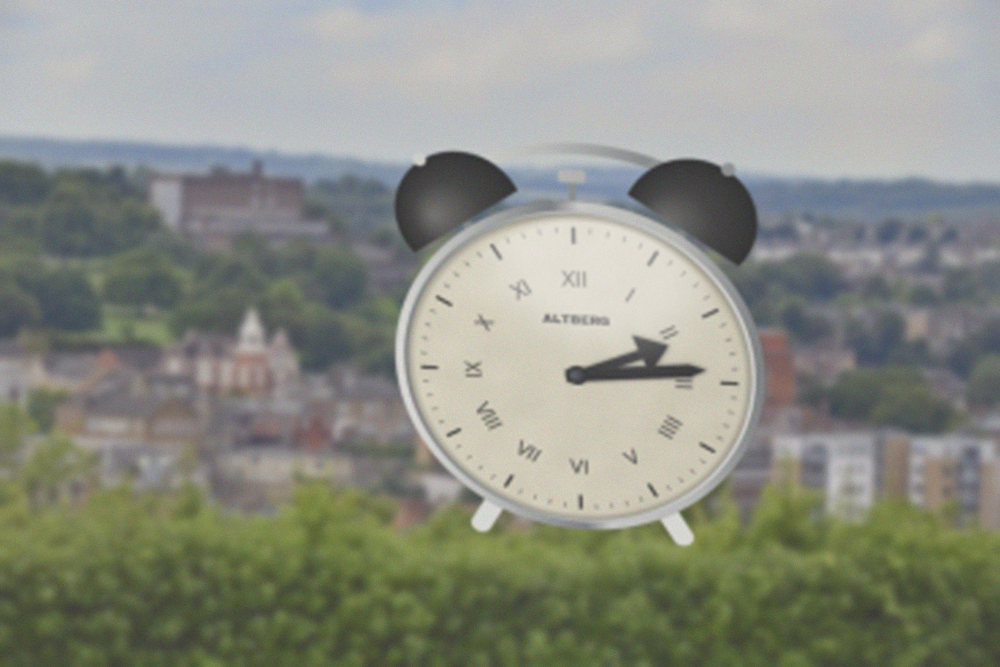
2.14
